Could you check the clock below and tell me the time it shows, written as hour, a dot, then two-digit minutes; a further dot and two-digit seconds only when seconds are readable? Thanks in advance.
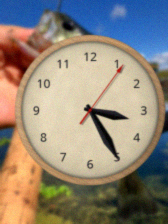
3.25.06
